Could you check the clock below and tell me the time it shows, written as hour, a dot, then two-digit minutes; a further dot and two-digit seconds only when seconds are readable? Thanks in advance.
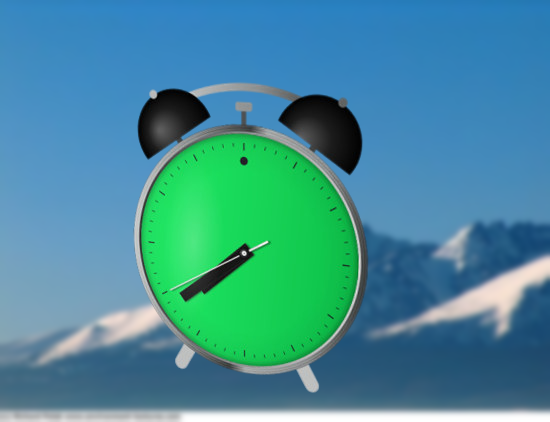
7.38.40
